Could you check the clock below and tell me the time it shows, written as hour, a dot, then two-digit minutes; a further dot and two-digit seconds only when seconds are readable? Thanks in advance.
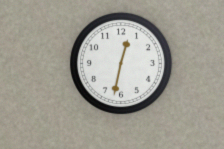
12.32
